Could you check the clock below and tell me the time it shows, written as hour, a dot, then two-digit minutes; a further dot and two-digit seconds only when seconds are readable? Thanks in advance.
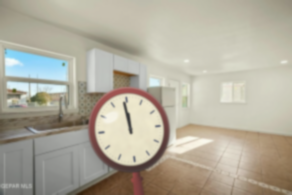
11.59
